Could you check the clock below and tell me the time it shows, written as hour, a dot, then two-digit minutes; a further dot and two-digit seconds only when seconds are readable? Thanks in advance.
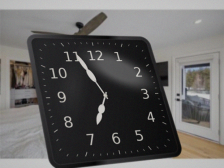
6.56
